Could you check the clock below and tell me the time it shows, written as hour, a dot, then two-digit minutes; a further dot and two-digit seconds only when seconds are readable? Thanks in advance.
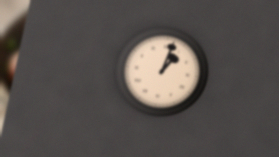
1.02
